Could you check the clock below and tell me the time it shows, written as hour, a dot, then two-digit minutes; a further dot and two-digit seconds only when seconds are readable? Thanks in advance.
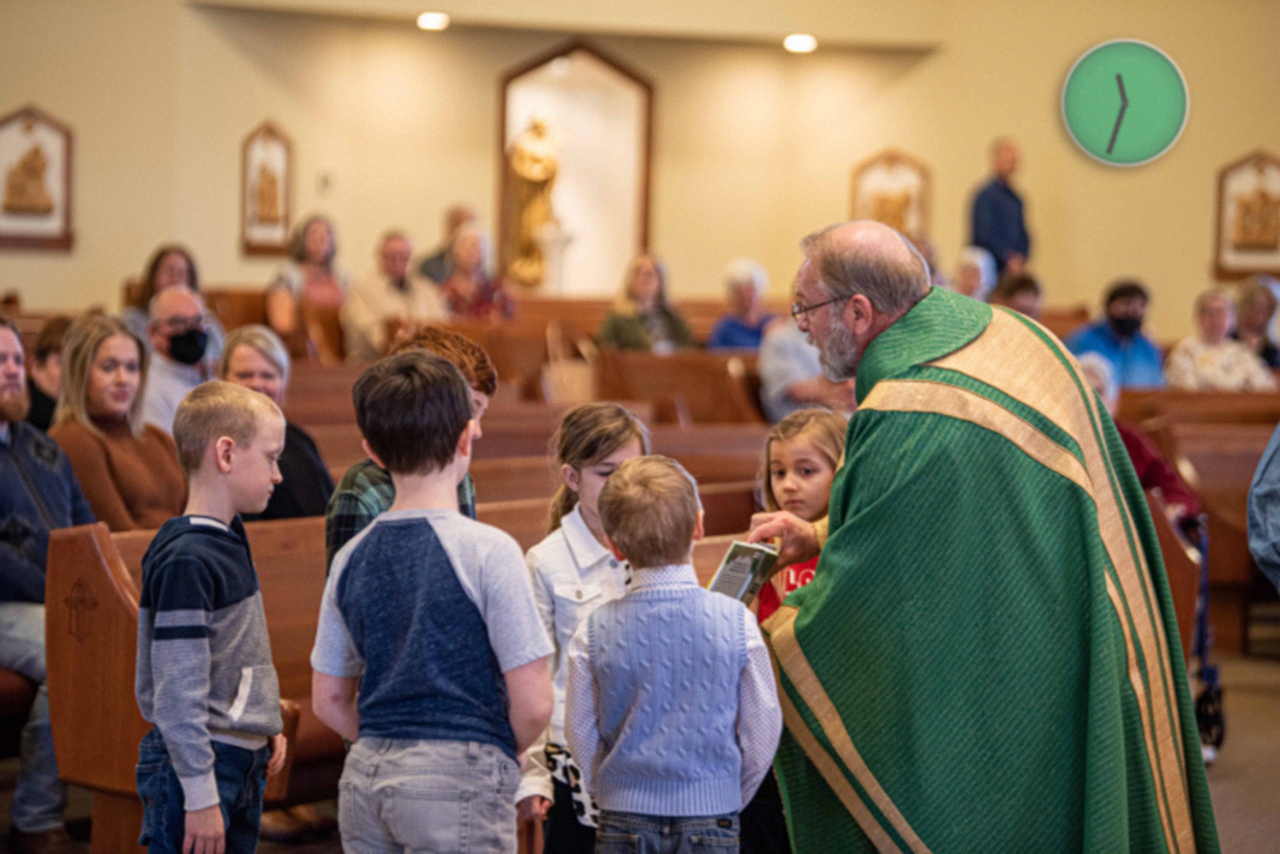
11.33
